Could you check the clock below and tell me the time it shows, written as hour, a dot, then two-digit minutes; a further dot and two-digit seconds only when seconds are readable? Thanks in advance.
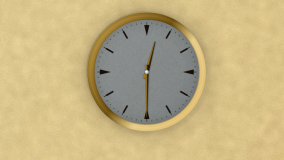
12.30
